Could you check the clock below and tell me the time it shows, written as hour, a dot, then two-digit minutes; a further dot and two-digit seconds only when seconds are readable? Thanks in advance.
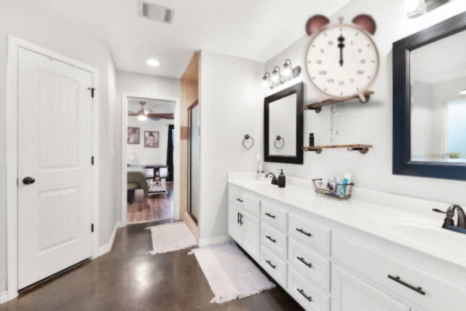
12.00
